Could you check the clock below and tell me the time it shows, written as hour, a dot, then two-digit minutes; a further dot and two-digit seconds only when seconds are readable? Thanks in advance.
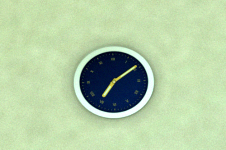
7.09
